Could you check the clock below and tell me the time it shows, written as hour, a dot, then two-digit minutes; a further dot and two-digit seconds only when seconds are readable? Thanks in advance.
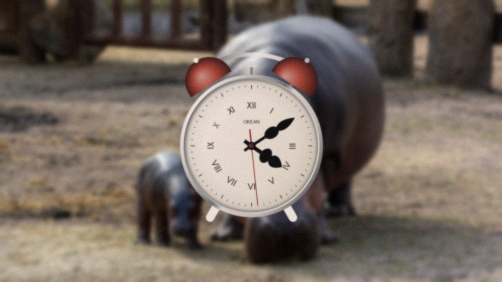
4.09.29
